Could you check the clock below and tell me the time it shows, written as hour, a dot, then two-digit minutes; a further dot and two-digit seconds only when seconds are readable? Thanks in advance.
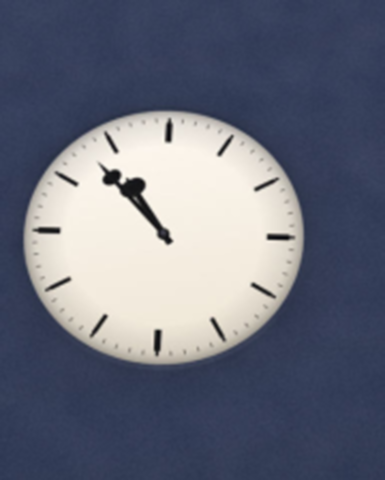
10.53
